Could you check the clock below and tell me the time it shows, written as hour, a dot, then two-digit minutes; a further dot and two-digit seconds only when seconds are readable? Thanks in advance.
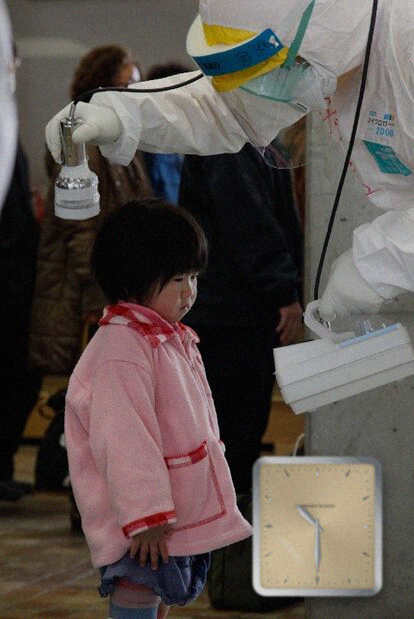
10.30
